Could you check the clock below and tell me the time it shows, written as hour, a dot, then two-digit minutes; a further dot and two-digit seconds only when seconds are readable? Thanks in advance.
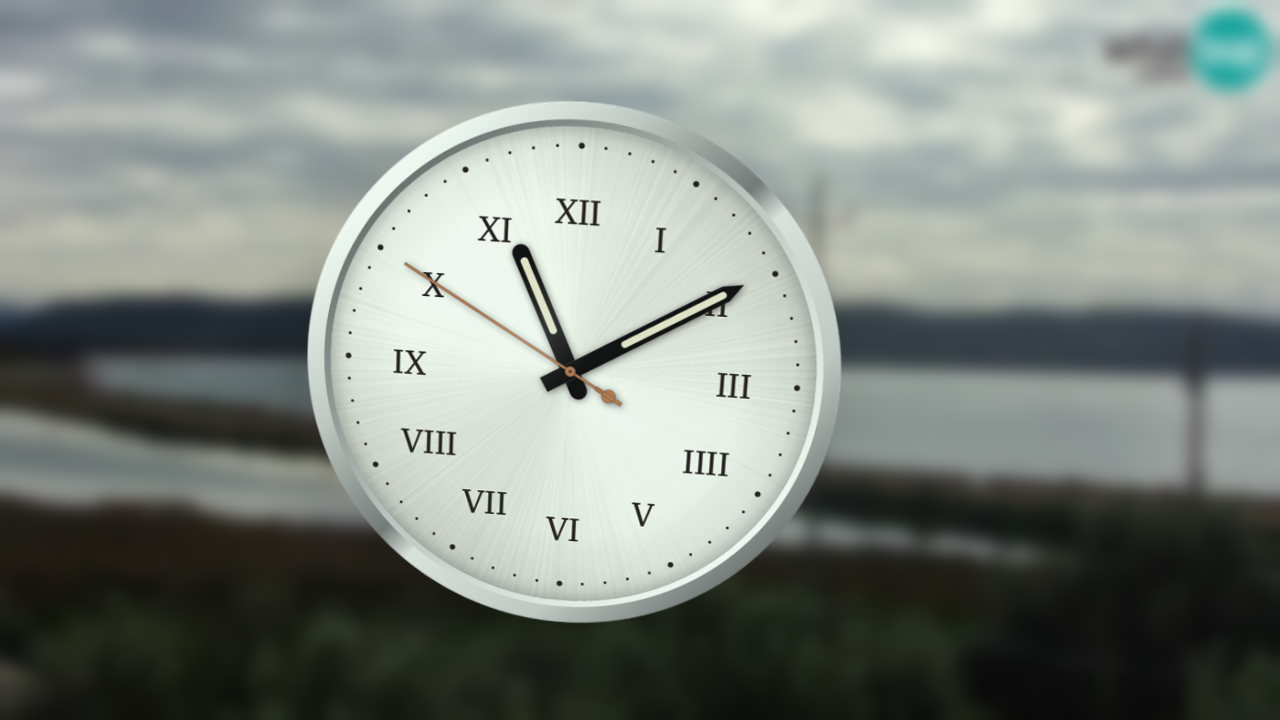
11.09.50
